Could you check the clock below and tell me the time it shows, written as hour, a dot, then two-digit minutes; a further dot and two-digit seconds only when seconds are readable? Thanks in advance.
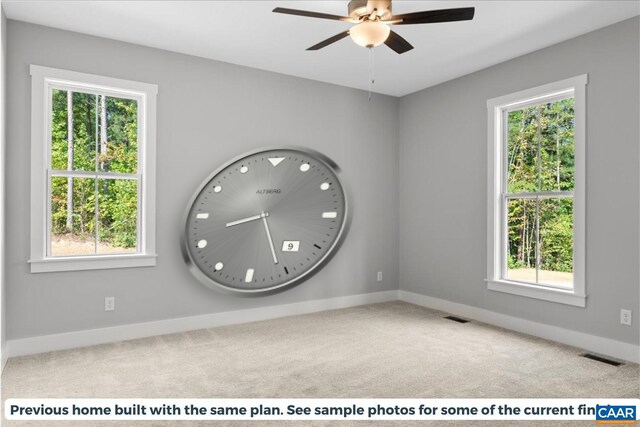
8.26
